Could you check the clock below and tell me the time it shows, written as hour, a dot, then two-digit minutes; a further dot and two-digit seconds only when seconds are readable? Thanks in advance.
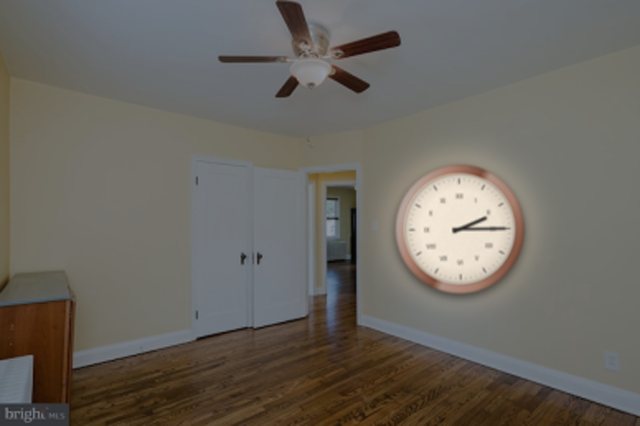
2.15
